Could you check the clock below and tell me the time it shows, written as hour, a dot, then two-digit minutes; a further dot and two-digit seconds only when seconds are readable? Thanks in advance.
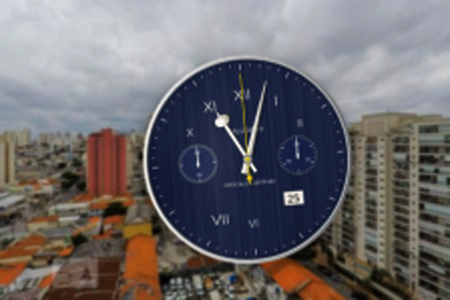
11.03
